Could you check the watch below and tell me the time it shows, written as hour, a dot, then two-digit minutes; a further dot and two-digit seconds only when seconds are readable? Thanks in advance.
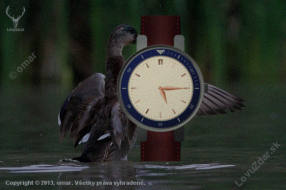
5.15
